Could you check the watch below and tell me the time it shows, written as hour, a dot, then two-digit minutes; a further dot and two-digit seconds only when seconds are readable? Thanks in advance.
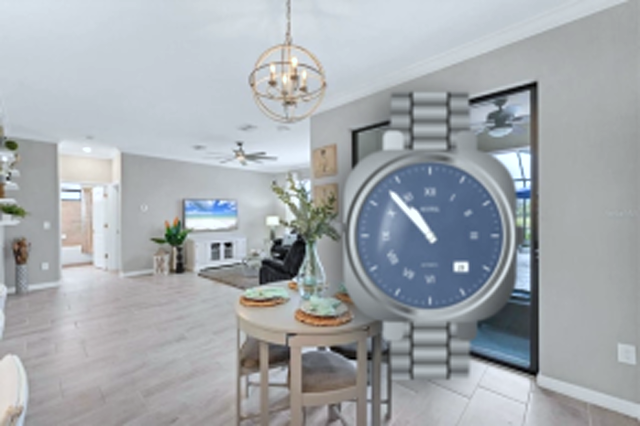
10.53
